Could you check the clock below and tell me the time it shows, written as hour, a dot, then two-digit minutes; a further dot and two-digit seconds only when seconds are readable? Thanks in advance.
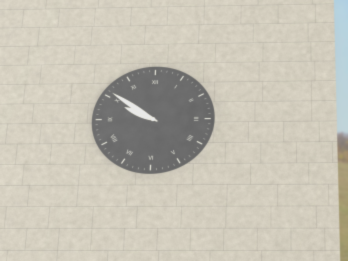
9.51
